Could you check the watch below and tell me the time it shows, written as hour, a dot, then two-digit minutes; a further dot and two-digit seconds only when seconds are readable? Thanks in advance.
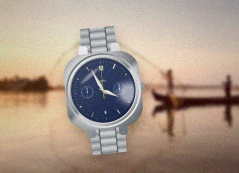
3.56
